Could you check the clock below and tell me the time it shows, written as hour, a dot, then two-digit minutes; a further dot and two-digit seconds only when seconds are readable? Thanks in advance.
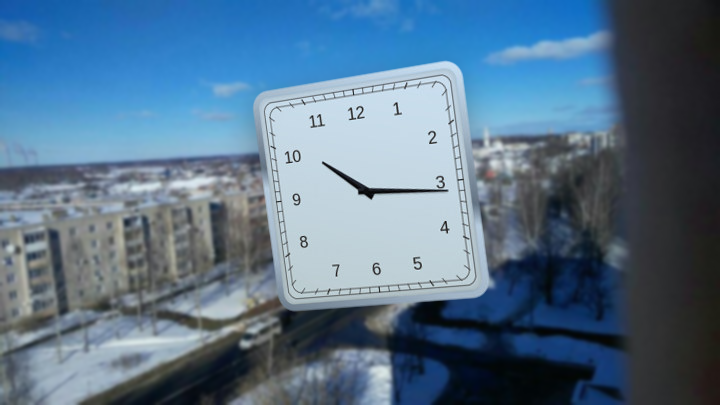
10.16
